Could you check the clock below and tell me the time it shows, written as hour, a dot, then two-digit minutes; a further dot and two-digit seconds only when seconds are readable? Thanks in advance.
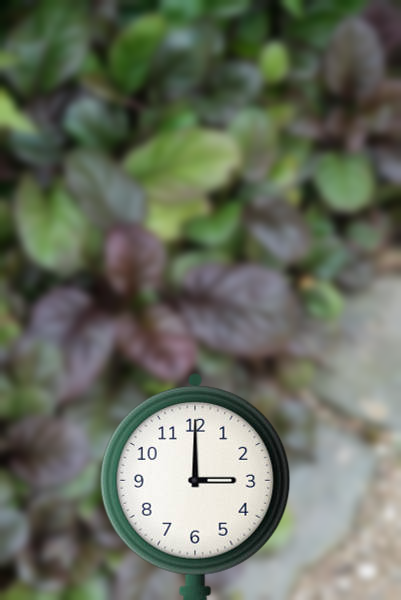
3.00
